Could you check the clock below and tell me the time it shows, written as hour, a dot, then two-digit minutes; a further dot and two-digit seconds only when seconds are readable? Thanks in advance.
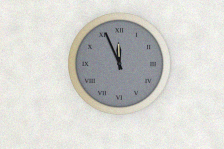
11.56
